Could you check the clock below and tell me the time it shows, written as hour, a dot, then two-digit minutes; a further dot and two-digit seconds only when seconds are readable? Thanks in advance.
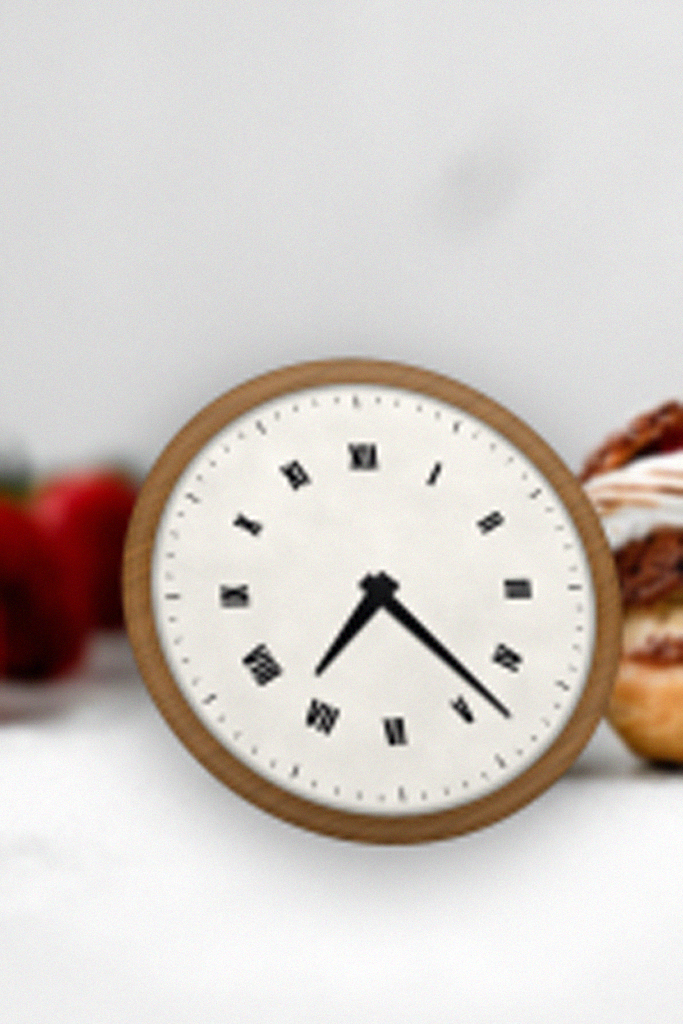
7.23
